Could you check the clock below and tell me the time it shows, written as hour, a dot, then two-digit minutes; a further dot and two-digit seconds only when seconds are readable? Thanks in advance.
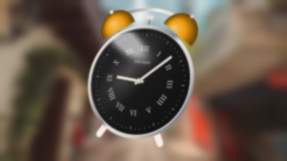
9.08
